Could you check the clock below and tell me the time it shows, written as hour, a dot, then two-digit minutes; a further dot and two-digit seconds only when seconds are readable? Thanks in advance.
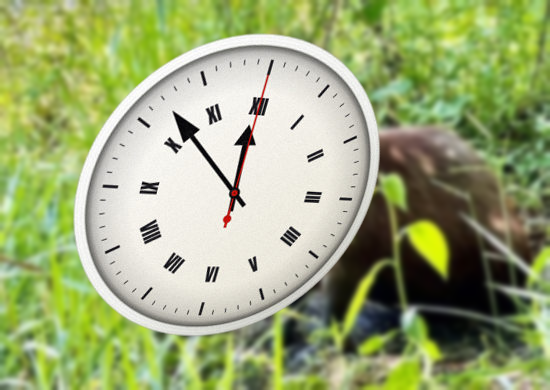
11.52.00
